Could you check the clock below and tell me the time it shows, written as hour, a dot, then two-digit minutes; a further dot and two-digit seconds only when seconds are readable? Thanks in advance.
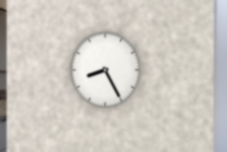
8.25
